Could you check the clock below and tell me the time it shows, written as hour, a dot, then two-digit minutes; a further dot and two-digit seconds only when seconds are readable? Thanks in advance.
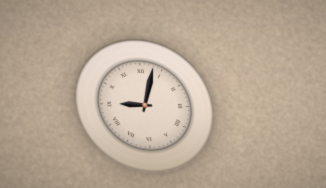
9.03
